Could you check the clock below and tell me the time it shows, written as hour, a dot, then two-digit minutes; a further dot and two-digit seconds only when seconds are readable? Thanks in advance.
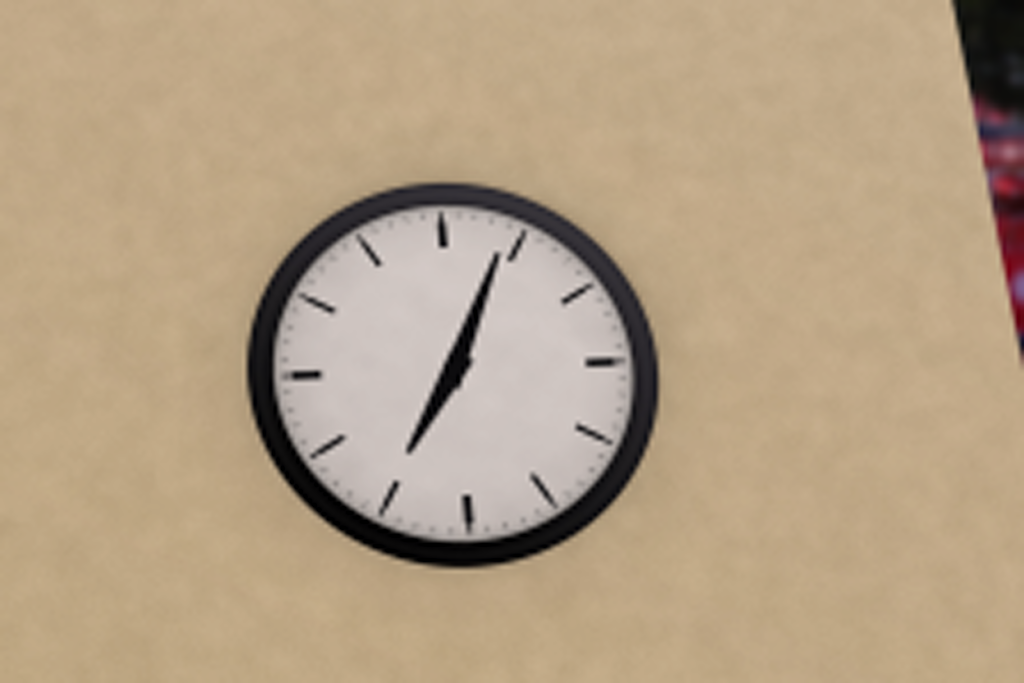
7.04
